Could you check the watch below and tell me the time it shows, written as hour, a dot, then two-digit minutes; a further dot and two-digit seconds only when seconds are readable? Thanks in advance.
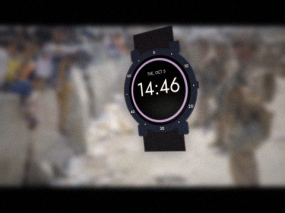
14.46
